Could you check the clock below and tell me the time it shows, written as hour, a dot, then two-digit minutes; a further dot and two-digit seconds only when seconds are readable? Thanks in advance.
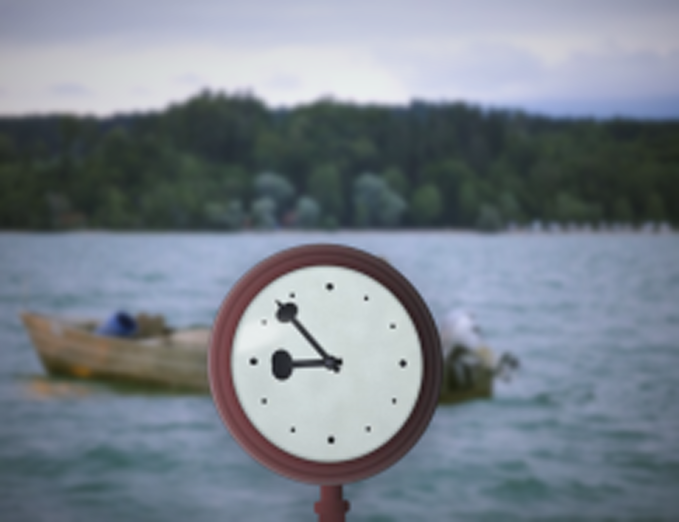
8.53
